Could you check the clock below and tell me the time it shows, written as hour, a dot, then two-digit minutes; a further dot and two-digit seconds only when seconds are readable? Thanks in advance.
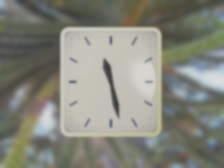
11.28
